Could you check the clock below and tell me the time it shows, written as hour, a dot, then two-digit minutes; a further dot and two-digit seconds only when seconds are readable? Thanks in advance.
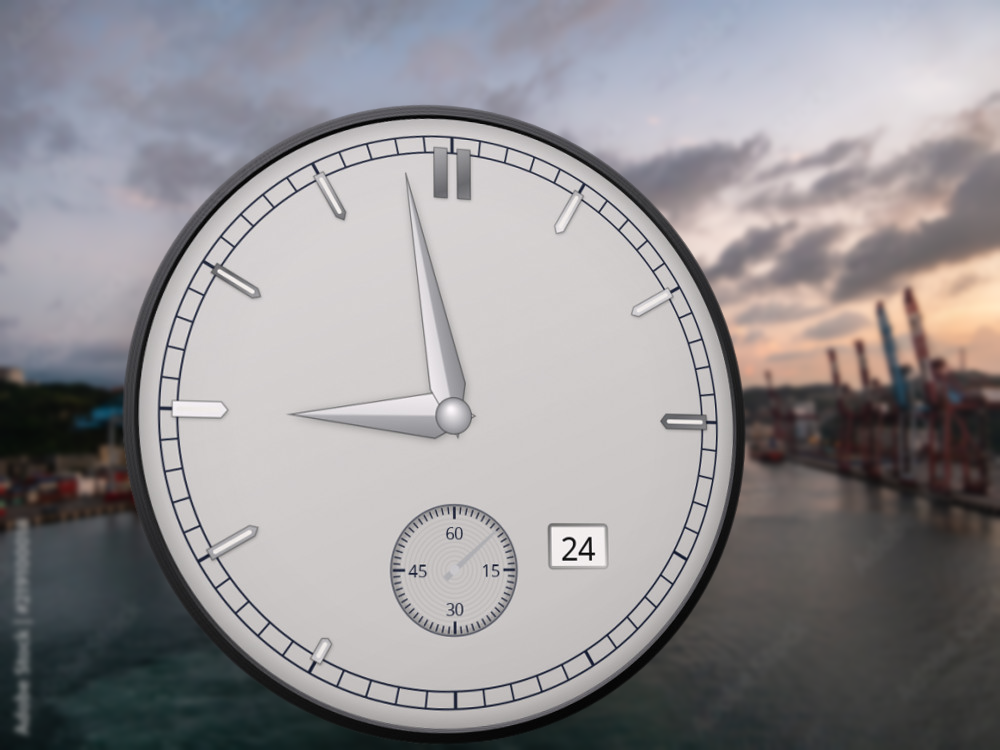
8.58.08
